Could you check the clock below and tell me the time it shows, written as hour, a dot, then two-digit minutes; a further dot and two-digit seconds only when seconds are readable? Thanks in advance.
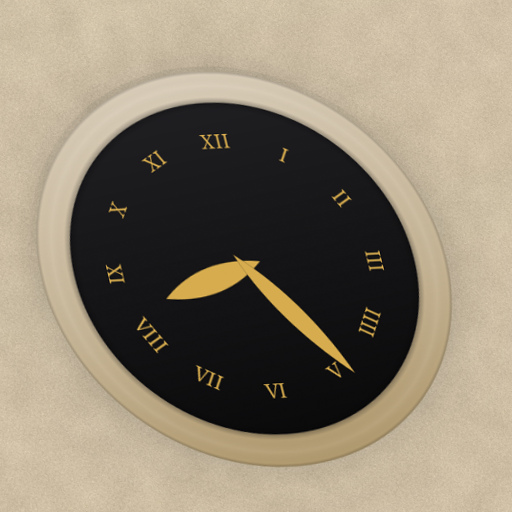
8.24
